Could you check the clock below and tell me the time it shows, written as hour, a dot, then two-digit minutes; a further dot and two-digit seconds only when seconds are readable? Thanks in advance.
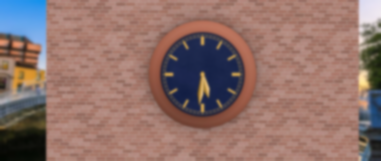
5.31
